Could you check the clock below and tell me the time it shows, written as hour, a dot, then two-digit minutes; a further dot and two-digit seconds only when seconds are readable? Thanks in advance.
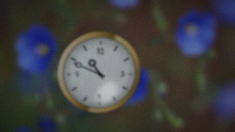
10.49
